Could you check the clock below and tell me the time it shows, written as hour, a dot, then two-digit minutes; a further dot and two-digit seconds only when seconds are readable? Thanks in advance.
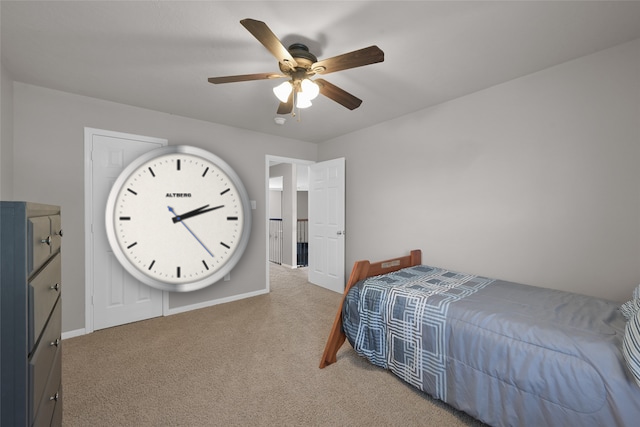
2.12.23
